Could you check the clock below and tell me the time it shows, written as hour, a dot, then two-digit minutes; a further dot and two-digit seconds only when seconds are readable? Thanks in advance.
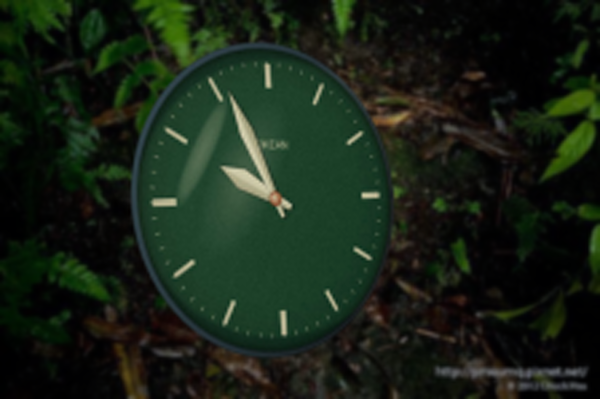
9.56
